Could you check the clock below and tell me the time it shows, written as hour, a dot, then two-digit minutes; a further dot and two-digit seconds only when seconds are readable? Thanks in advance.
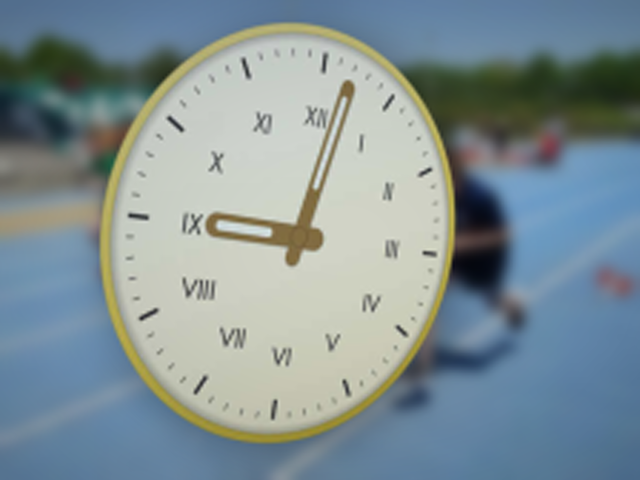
9.02
